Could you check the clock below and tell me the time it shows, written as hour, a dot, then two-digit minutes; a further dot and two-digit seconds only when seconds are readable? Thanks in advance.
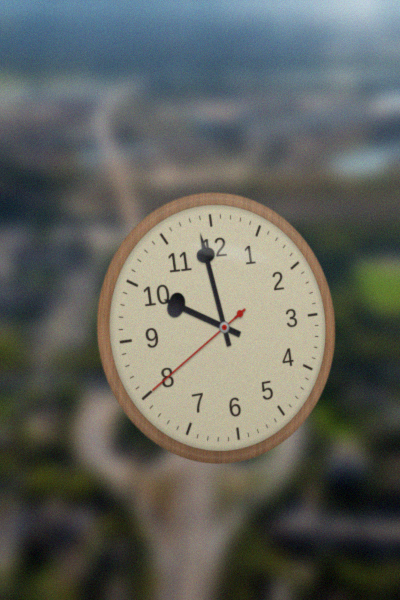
9.58.40
